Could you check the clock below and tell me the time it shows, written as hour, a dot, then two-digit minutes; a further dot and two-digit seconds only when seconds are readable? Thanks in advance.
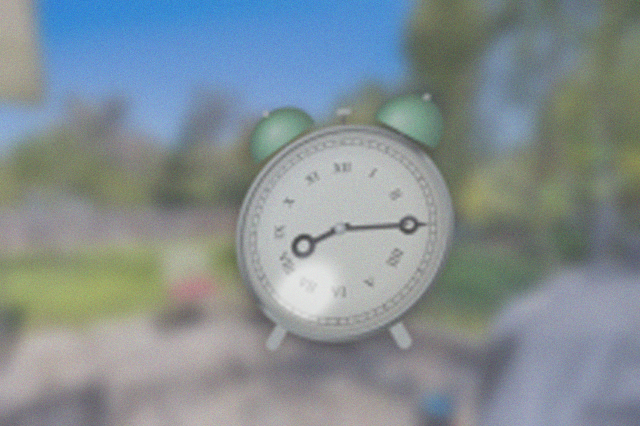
8.15
